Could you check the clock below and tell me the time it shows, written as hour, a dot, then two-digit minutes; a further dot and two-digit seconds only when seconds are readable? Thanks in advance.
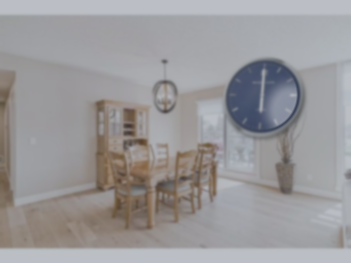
6.00
